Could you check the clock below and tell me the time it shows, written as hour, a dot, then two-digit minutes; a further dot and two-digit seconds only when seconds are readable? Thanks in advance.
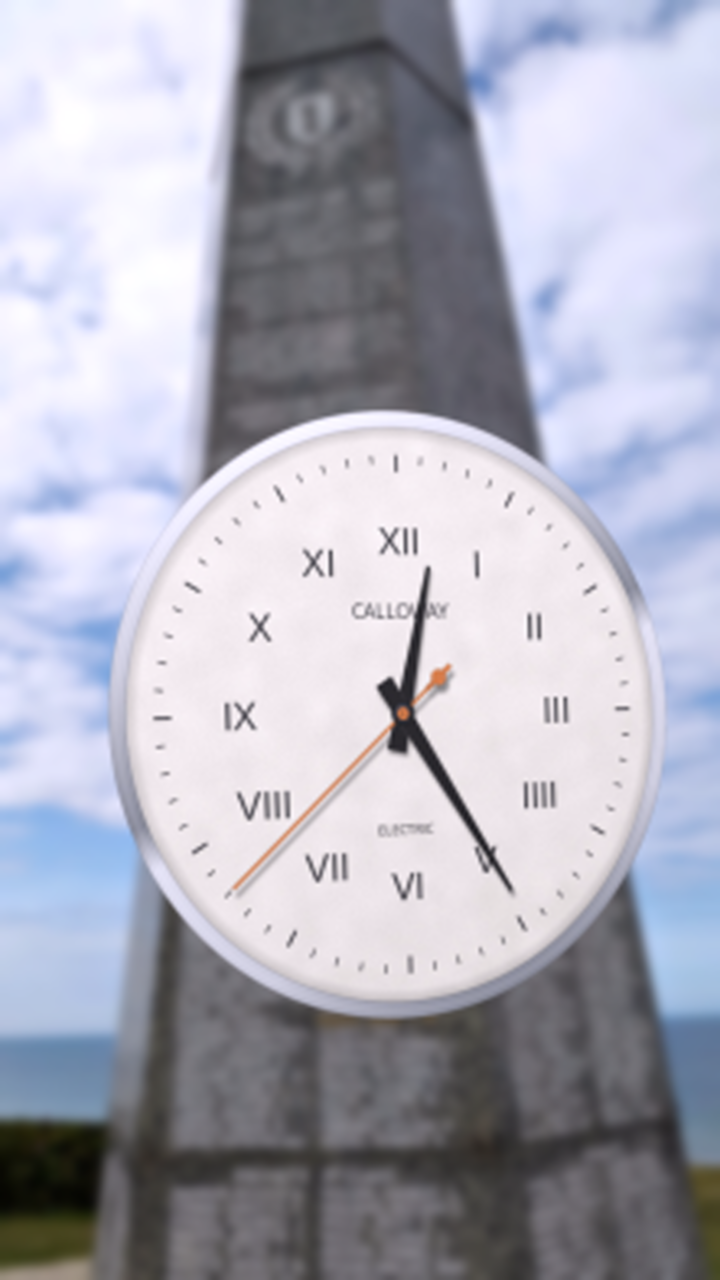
12.24.38
